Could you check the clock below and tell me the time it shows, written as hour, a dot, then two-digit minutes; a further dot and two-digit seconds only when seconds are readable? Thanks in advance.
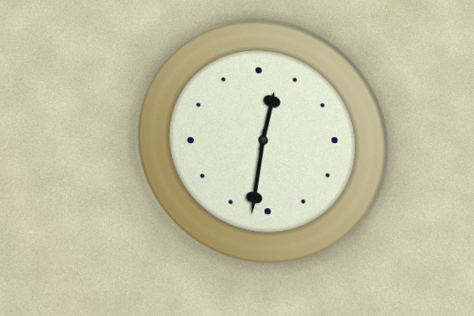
12.32
